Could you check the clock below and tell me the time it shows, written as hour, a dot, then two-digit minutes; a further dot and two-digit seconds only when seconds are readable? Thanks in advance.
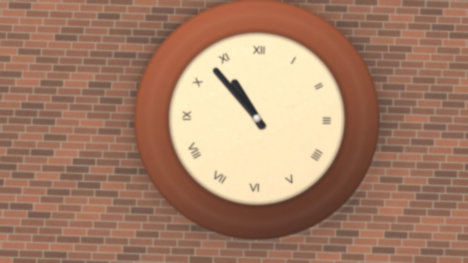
10.53
